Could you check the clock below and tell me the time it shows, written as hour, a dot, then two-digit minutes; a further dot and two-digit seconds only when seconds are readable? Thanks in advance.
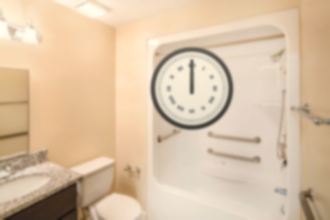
12.00
